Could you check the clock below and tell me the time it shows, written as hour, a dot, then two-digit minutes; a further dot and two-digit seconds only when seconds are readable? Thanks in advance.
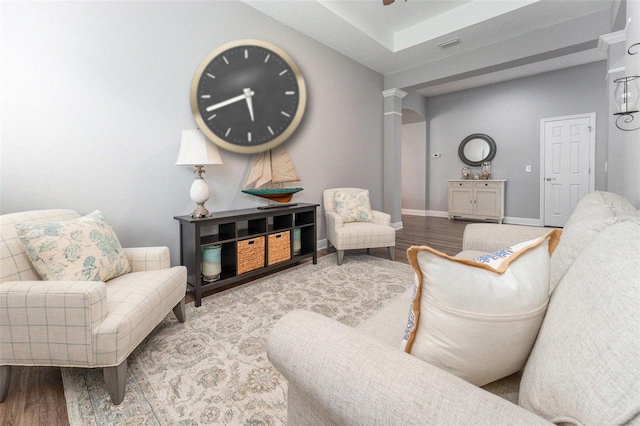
5.42
